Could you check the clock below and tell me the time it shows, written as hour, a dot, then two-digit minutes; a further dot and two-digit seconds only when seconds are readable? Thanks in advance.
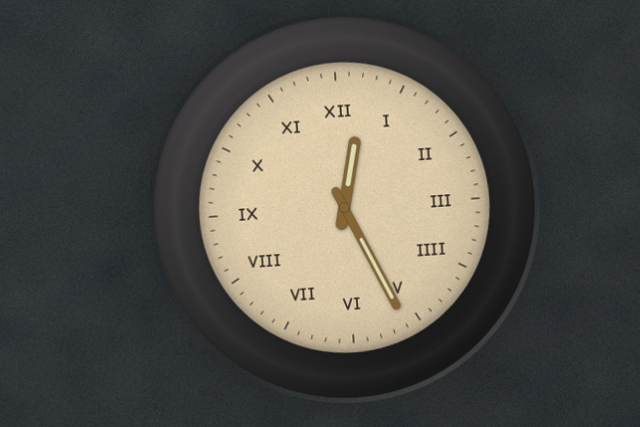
12.26
